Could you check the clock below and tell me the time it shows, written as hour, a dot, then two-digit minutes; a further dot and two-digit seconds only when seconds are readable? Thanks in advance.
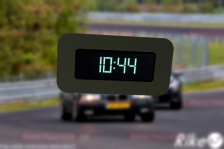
10.44
